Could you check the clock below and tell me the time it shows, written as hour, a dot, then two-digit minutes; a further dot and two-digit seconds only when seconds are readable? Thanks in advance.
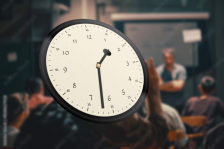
1.32
